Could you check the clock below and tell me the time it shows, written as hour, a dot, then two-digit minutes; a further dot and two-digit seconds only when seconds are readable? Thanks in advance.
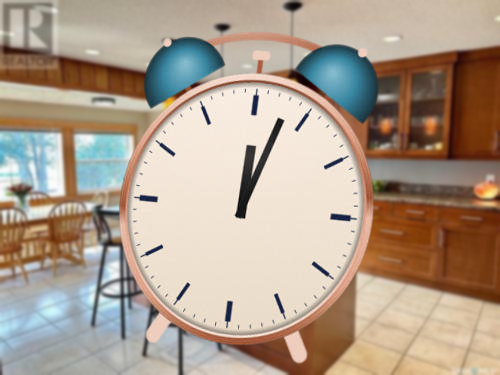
12.03
